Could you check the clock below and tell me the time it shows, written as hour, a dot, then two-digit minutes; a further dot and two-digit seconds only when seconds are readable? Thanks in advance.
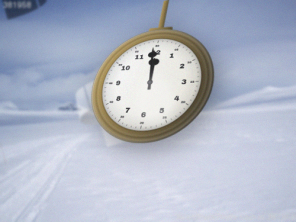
11.59
